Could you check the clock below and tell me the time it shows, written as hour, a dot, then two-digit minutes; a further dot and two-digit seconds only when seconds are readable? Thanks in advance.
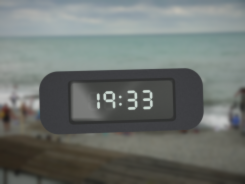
19.33
